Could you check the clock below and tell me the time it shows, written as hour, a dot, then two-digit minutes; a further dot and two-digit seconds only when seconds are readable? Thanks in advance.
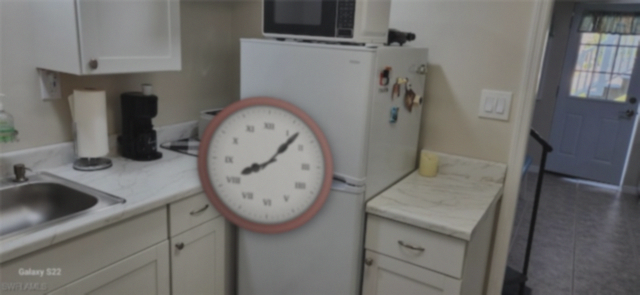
8.07
